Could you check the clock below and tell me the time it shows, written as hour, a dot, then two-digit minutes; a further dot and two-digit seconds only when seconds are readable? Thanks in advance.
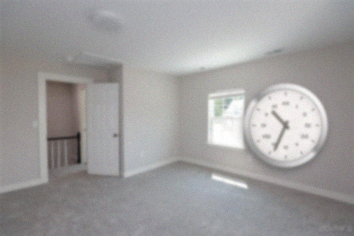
10.34
